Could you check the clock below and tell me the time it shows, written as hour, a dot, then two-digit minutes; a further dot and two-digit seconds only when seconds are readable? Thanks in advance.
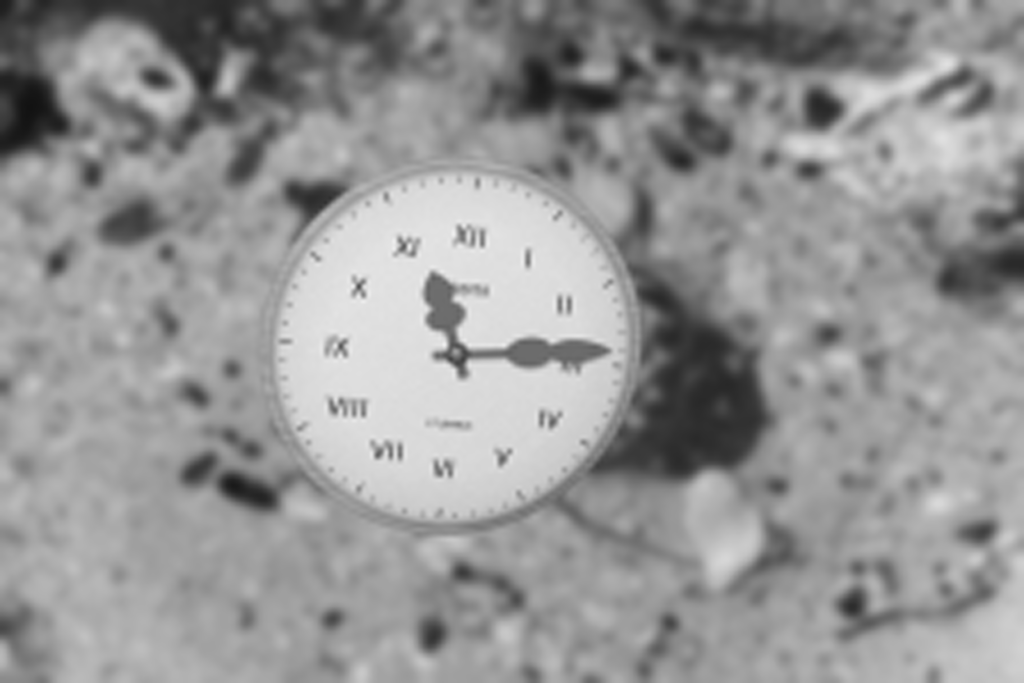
11.14
